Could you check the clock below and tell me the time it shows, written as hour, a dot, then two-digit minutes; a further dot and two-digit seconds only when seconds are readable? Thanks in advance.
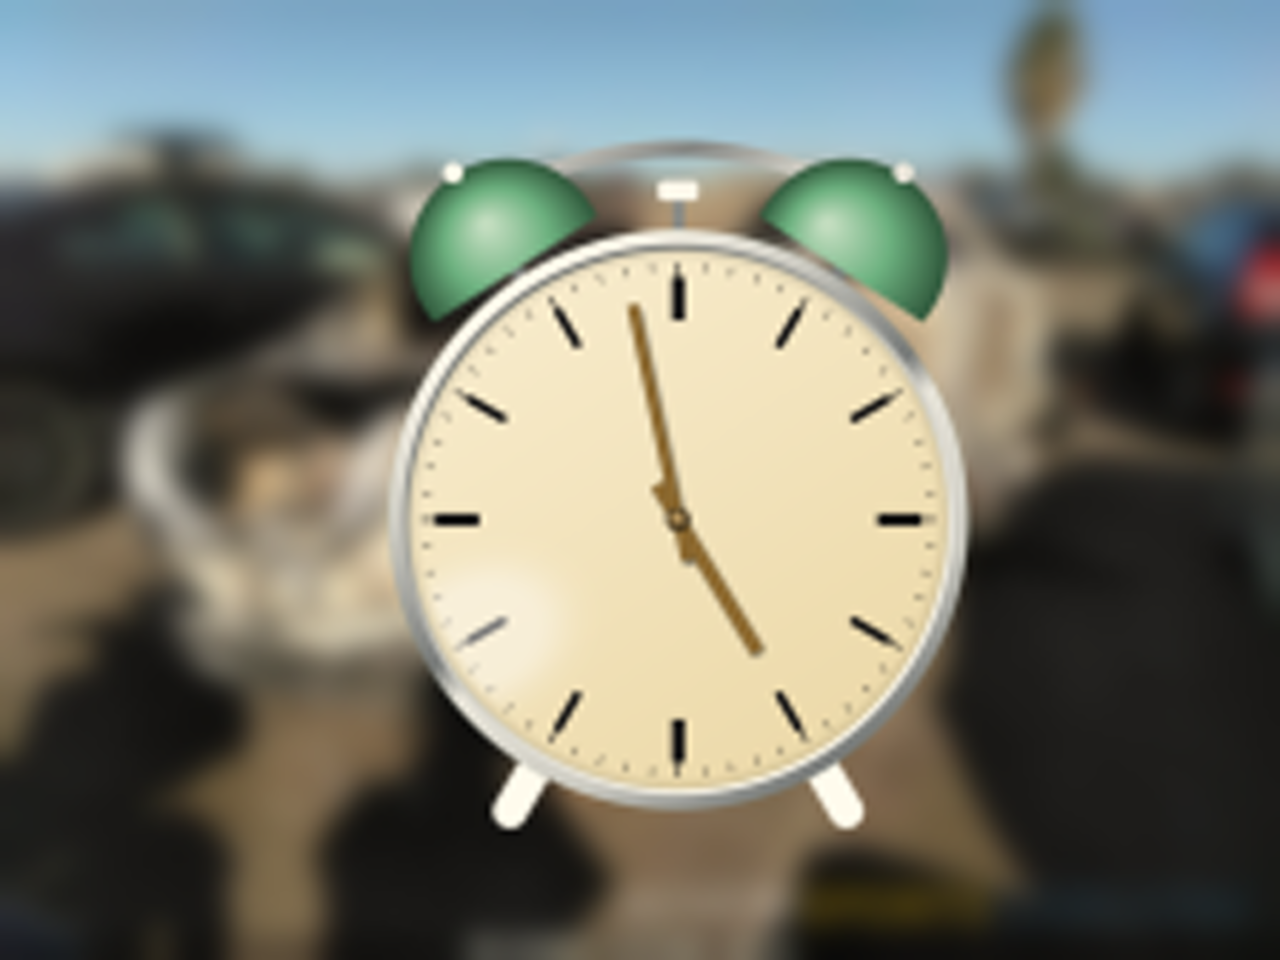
4.58
